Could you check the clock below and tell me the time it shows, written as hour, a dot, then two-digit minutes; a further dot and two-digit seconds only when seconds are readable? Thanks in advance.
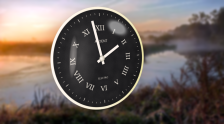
1.58
